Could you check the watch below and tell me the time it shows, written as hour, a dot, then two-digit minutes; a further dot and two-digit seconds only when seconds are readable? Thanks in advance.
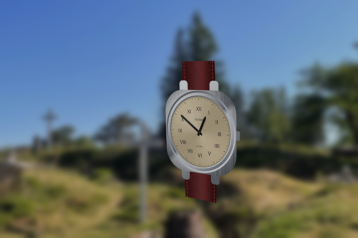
12.51
